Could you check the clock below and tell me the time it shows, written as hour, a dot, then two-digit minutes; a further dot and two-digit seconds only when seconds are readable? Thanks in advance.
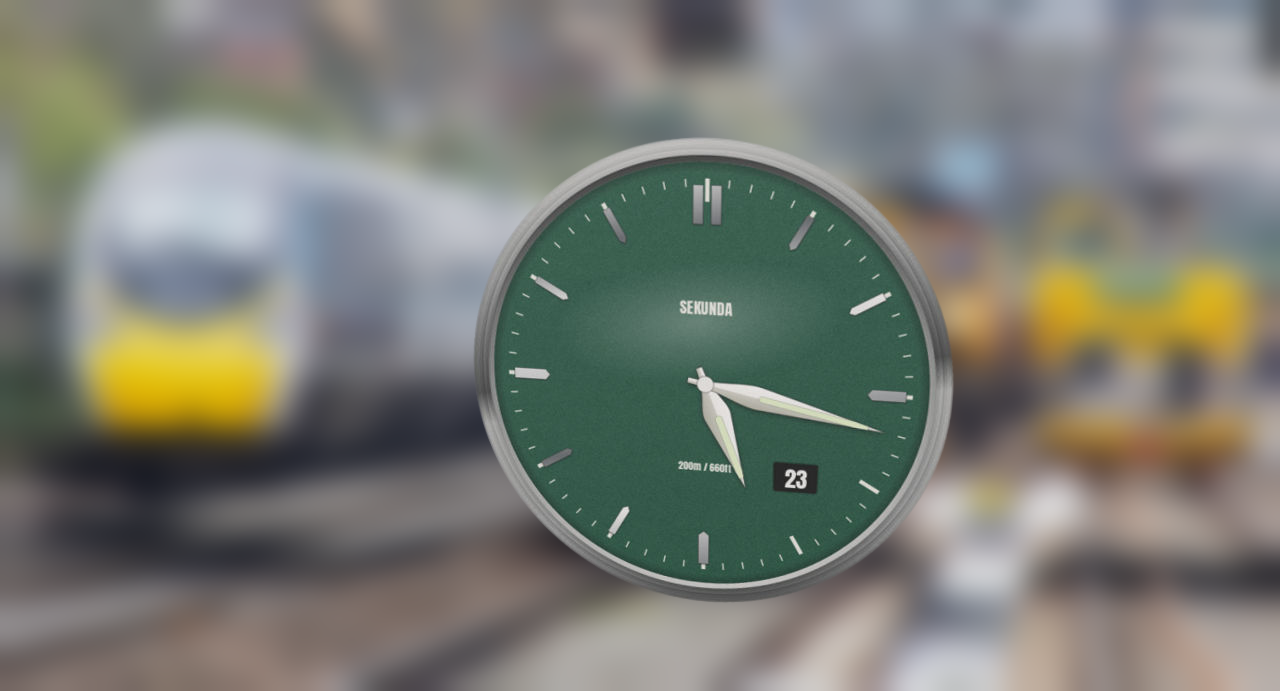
5.17
